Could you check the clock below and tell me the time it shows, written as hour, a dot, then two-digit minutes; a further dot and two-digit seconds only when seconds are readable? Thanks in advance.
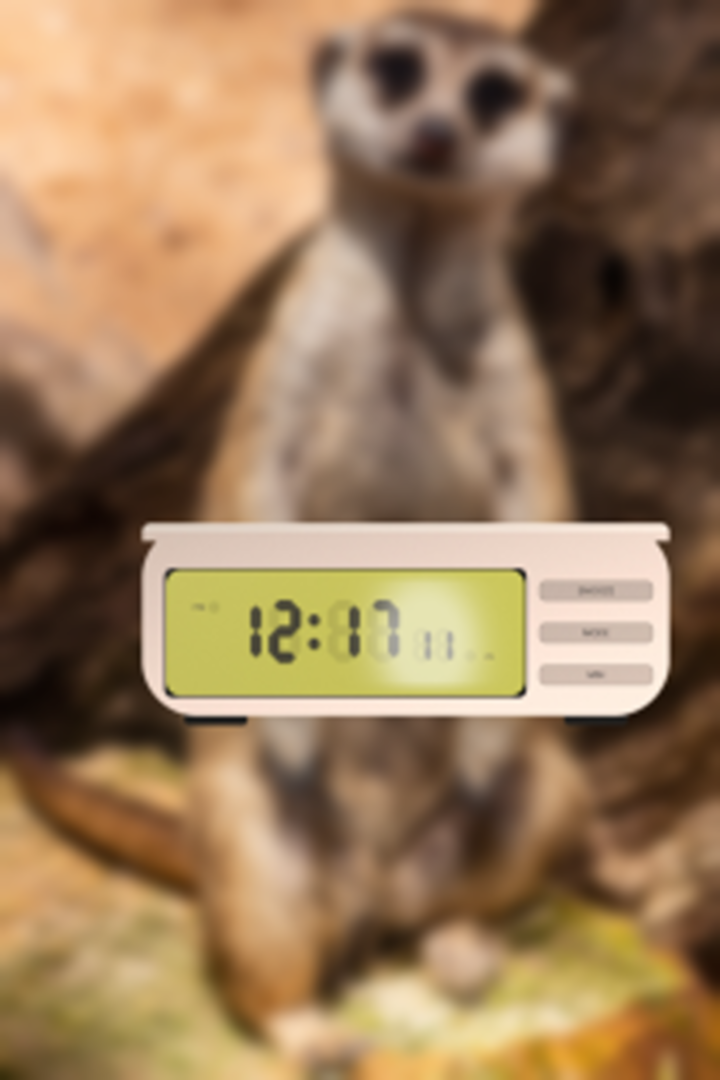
12.17.11
